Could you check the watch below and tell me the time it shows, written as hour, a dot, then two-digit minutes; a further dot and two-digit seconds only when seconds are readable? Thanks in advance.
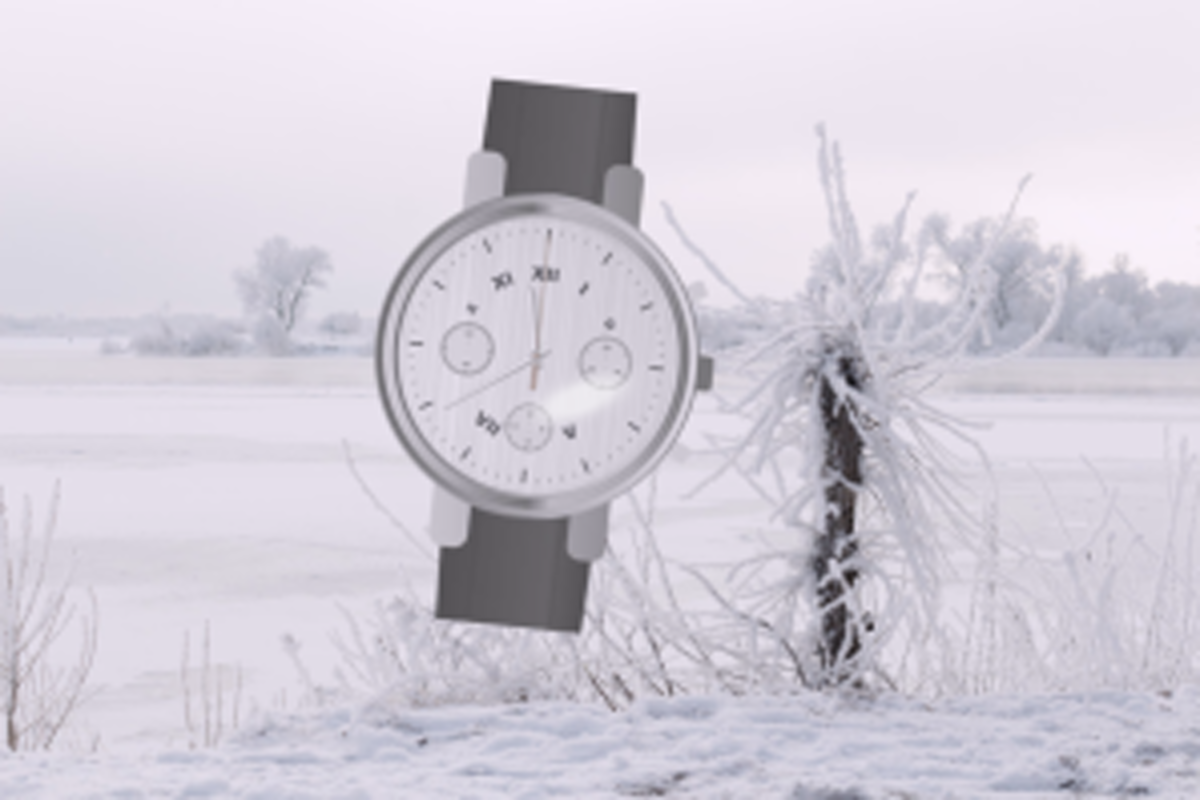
11.39
